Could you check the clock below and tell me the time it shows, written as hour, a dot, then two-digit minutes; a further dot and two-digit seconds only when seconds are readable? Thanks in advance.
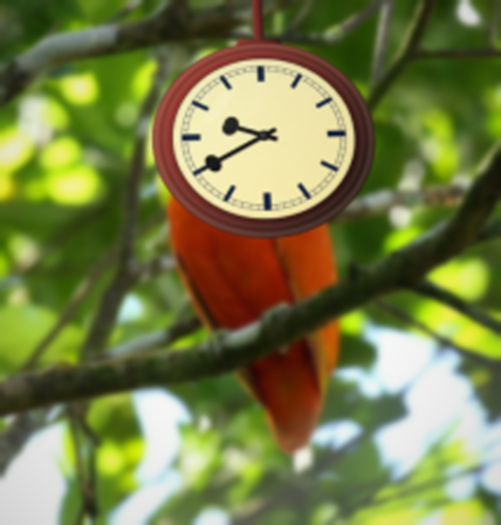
9.40
